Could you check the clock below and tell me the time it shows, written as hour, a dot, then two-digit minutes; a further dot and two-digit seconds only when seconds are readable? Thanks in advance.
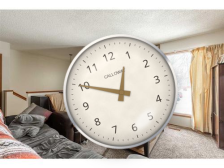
12.50
